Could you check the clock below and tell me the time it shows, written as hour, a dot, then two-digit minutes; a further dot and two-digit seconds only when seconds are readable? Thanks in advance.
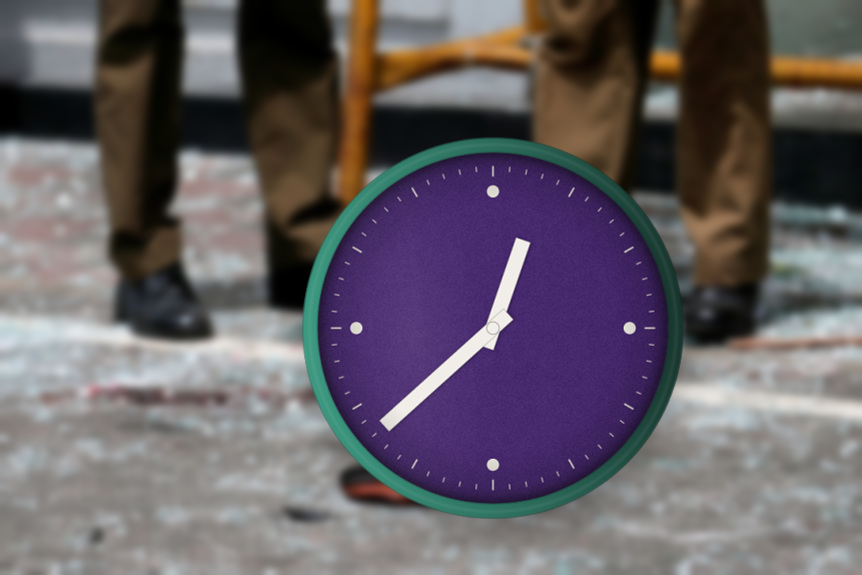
12.38
